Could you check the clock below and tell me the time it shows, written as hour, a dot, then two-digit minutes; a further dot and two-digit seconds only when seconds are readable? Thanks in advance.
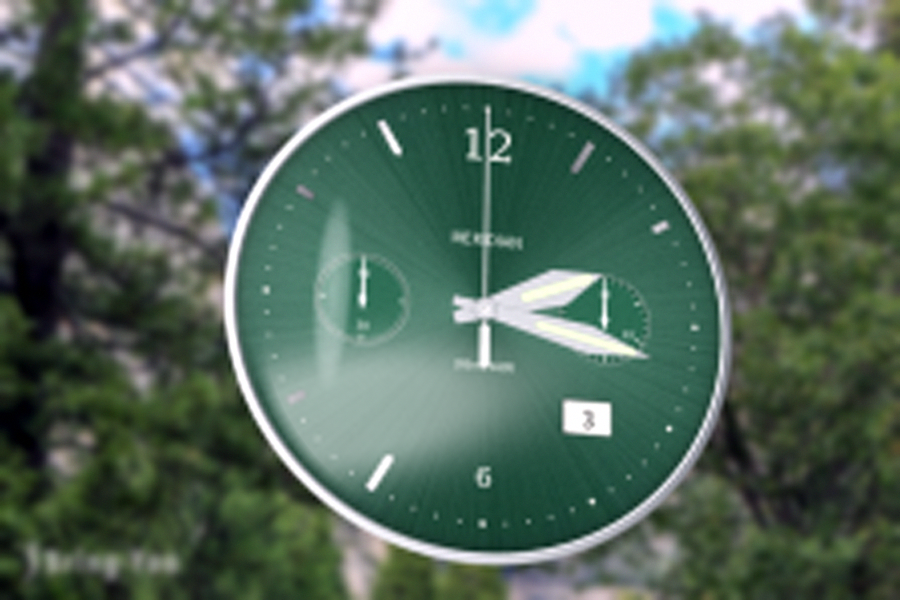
2.17
